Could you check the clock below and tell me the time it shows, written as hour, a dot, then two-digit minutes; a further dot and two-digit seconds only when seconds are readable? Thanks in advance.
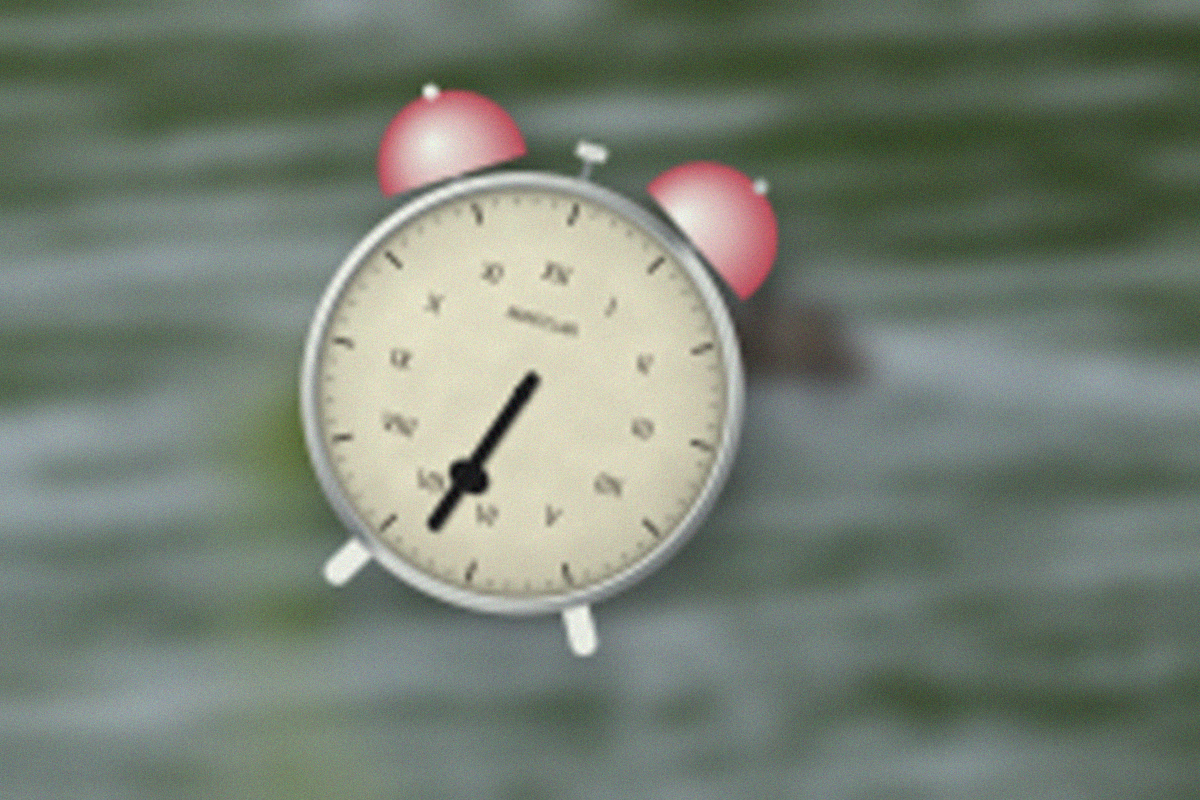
6.33
